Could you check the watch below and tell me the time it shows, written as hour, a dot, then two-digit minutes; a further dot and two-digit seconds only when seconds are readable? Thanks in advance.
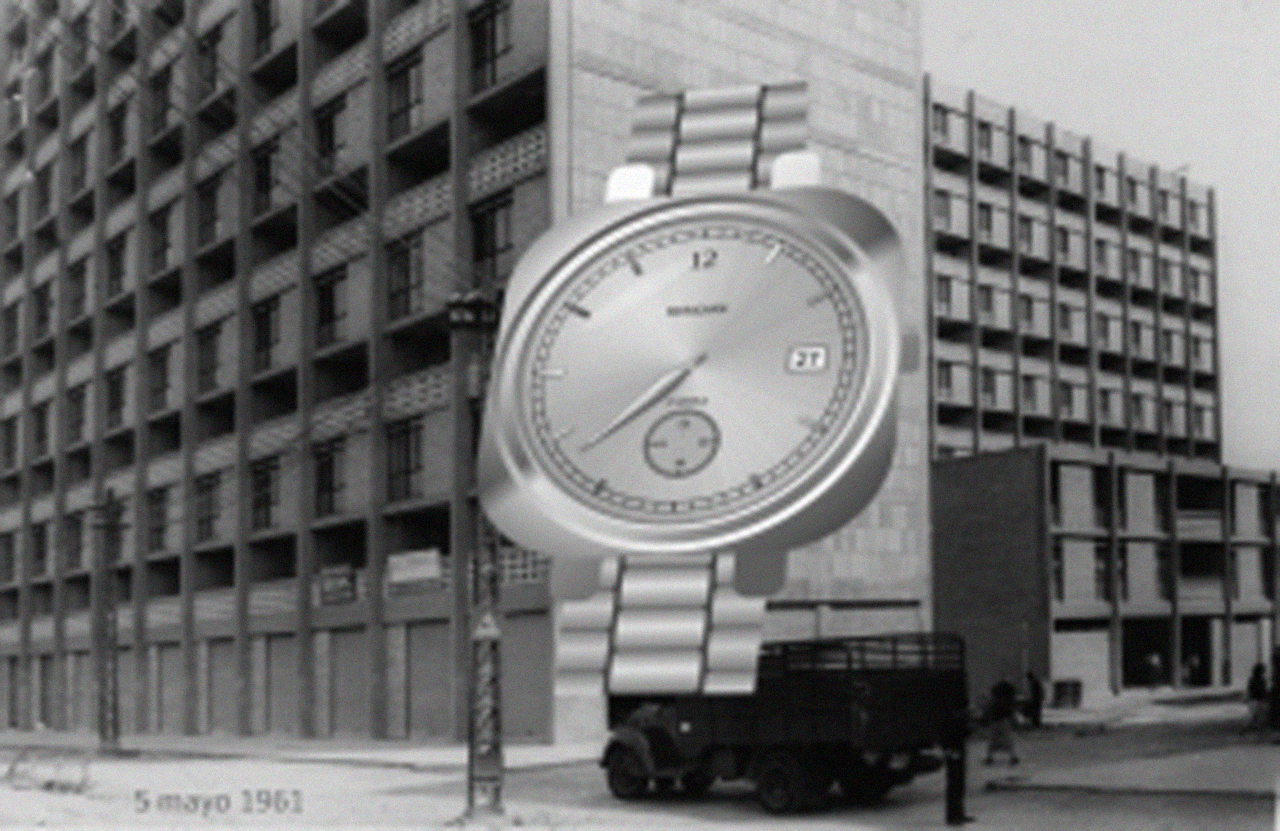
7.38
